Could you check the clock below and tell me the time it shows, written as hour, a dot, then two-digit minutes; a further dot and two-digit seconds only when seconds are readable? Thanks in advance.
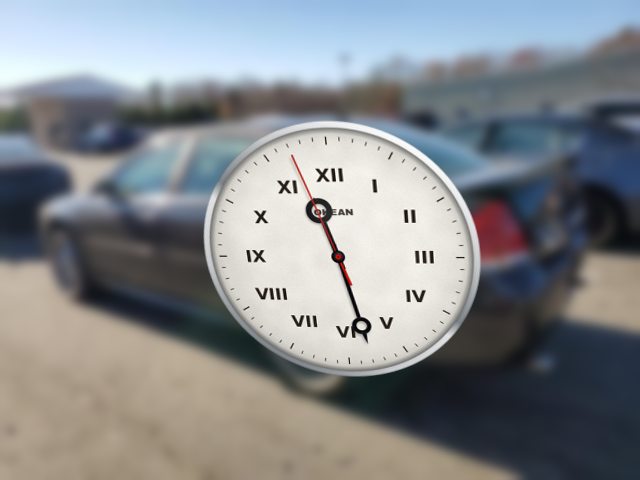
11.27.57
